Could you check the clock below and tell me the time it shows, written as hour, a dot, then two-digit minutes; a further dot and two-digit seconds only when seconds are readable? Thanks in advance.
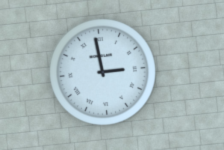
2.59
